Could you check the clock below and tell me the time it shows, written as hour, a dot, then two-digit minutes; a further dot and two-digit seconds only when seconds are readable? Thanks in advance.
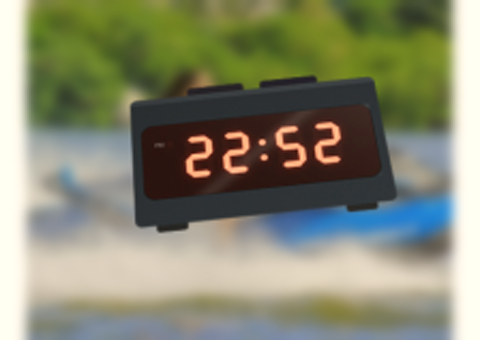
22.52
